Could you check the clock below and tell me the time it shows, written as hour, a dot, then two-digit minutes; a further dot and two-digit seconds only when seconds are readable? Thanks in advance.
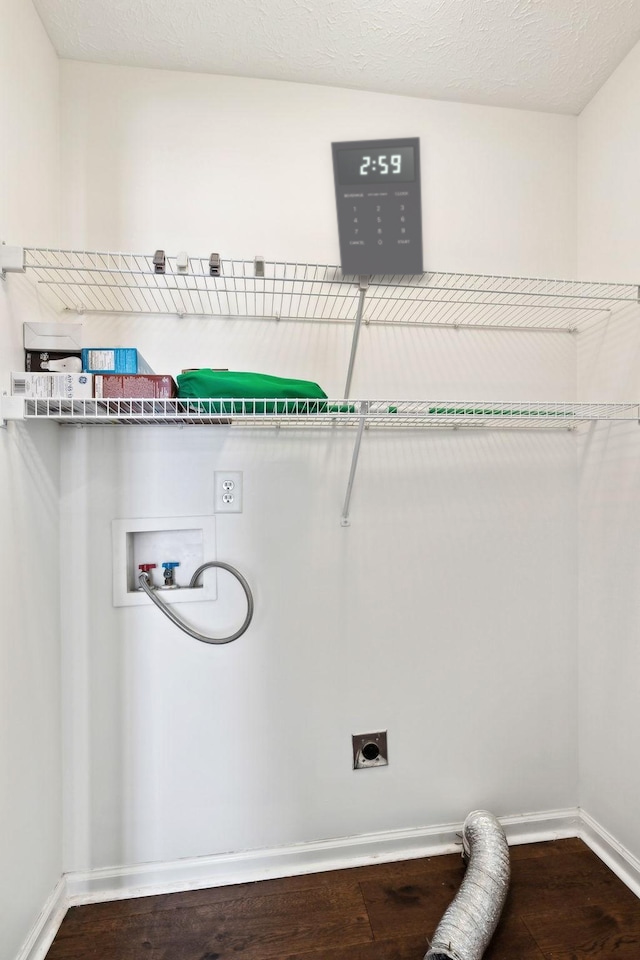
2.59
